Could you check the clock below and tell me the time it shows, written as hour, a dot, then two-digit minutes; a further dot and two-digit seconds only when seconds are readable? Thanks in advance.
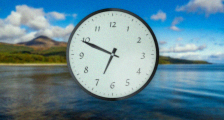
6.49
